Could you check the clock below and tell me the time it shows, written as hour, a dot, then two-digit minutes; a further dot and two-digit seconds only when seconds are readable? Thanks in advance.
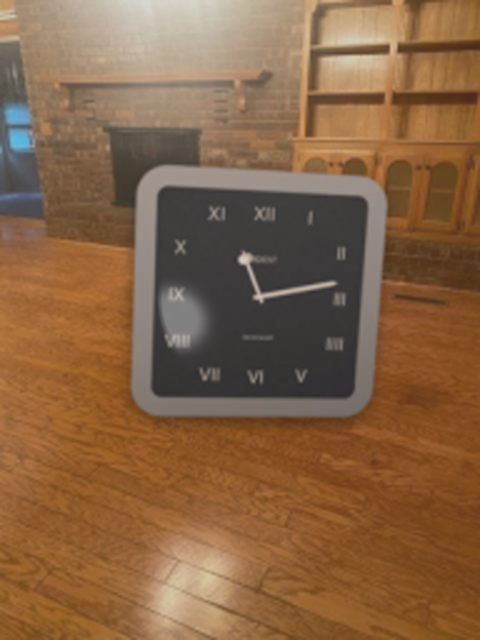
11.13
